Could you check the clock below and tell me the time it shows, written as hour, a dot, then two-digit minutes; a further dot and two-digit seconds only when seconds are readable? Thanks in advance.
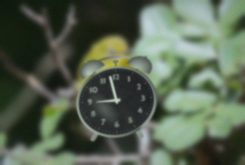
8.58
